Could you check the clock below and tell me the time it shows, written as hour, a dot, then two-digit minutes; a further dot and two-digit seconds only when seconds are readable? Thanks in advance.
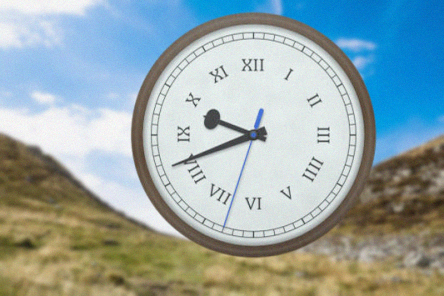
9.41.33
